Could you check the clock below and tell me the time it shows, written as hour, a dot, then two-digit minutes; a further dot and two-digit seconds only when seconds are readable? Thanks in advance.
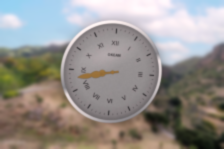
8.43
